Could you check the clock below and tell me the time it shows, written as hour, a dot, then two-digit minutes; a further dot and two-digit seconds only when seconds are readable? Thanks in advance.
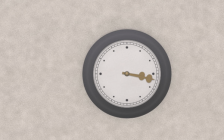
3.17
